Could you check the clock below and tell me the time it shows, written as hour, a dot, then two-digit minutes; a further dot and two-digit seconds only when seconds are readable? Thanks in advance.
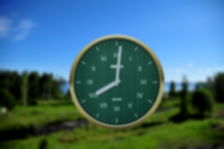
8.01
